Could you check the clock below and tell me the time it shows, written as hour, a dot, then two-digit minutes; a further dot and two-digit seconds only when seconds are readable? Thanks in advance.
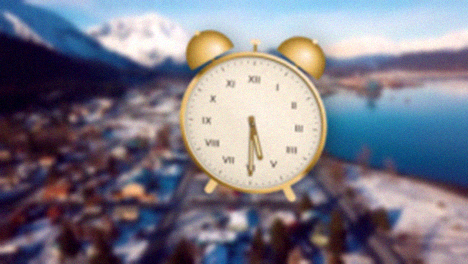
5.30
